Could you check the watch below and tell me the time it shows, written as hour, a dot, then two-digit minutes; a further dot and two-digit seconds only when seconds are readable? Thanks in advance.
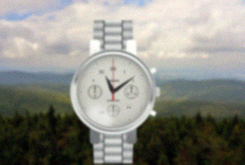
11.09
